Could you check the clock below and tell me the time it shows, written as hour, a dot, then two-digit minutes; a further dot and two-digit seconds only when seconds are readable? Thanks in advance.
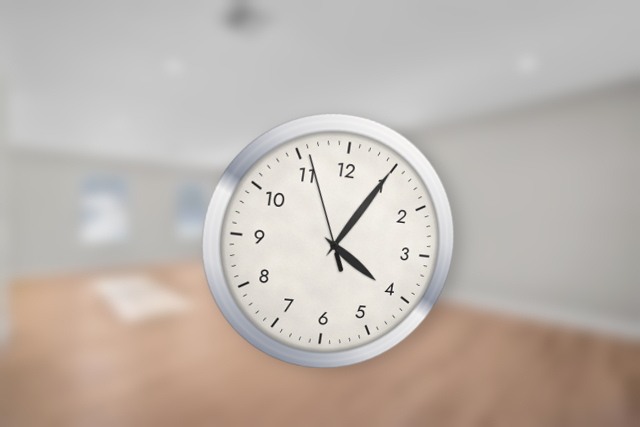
4.04.56
